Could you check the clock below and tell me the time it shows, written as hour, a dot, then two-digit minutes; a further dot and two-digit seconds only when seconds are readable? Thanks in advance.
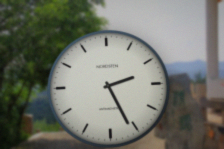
2.26
